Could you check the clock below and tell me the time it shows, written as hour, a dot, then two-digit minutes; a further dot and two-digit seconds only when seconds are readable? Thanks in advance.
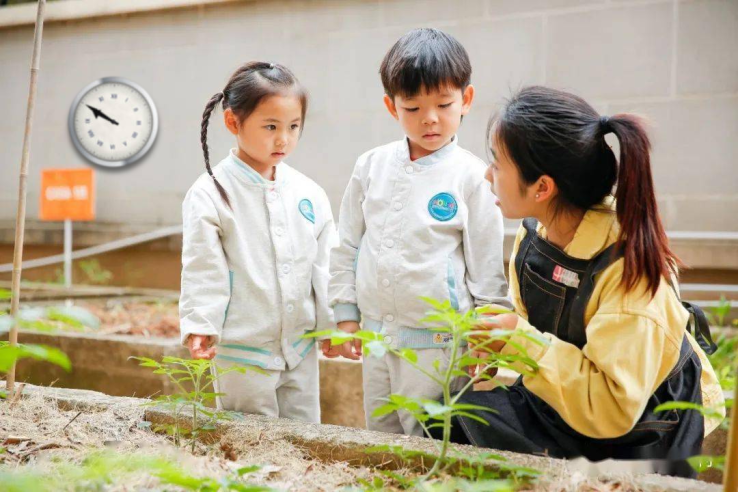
9.50
